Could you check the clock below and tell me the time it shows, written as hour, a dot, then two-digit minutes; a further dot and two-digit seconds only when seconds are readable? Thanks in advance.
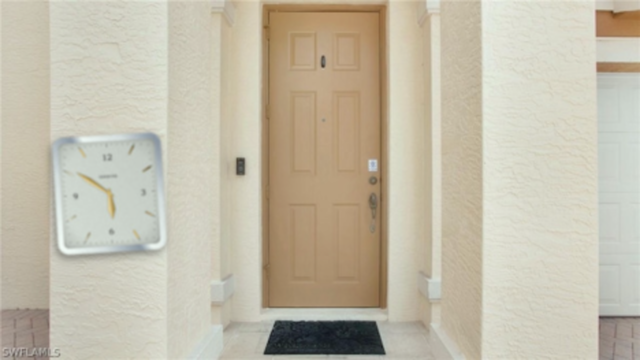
5.51
